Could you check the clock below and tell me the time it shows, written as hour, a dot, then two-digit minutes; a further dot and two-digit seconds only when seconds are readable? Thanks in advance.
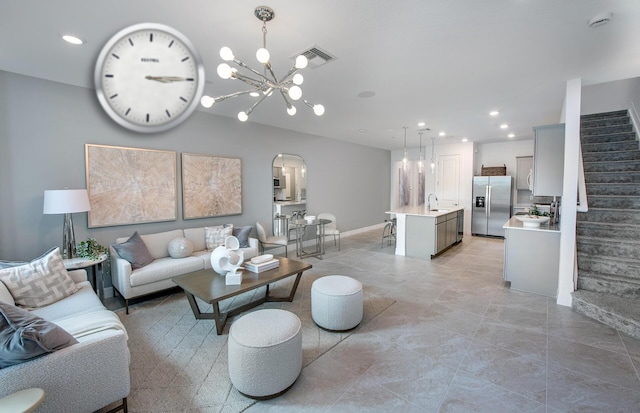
3.15
